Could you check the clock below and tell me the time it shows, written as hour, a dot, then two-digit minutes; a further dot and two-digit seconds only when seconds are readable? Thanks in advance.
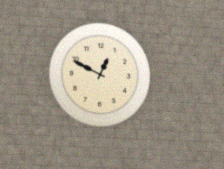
12.49
